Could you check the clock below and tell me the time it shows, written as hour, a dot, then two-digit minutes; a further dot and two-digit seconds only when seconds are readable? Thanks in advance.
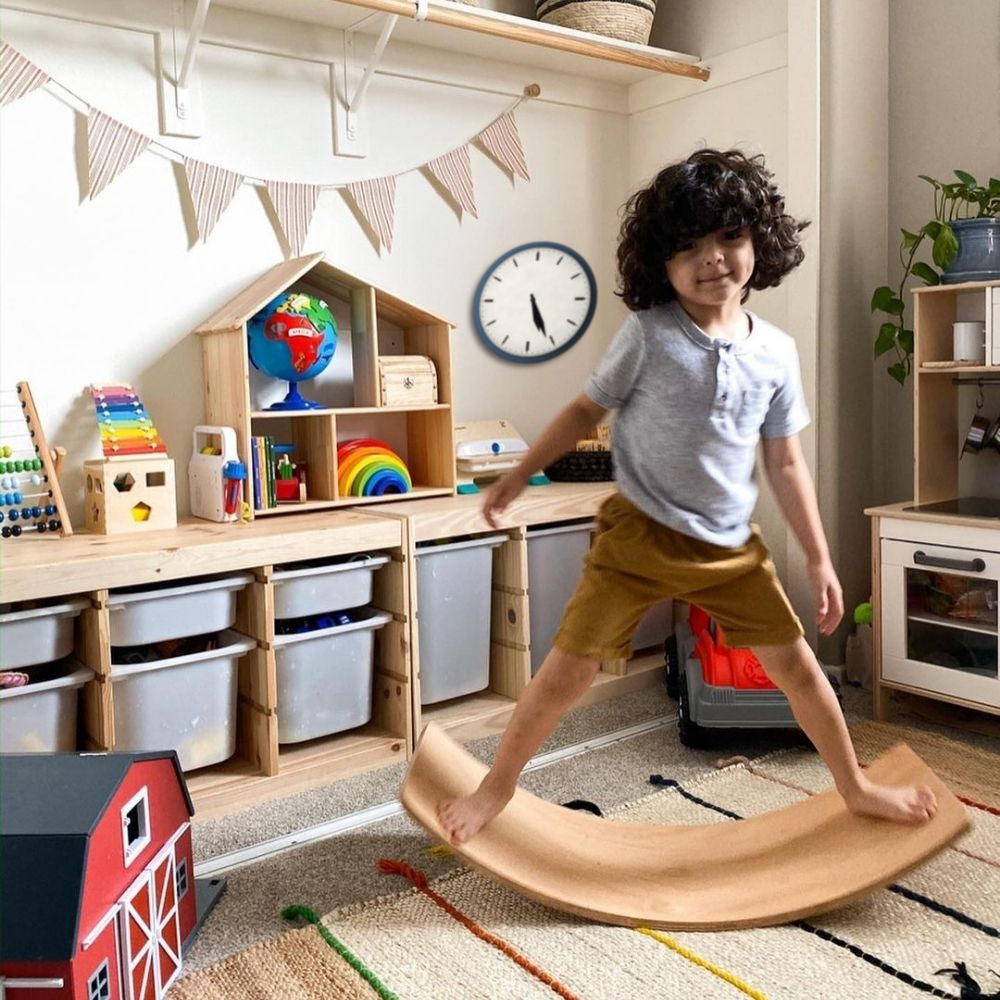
5.26
